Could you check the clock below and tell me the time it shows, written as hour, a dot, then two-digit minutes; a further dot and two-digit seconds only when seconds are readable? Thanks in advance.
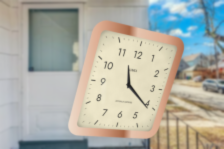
11.21
